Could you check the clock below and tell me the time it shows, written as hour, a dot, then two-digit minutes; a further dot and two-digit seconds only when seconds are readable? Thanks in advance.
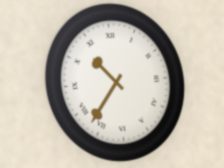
10.37
